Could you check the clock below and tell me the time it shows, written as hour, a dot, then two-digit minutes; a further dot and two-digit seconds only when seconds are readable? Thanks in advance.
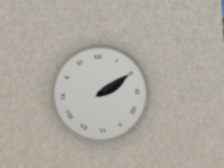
2.10
